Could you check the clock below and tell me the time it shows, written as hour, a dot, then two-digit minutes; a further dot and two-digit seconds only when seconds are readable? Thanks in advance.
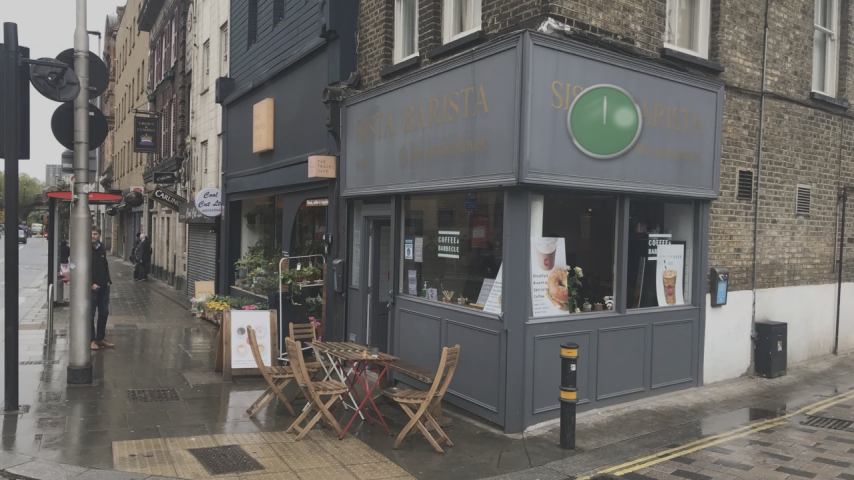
12.00
